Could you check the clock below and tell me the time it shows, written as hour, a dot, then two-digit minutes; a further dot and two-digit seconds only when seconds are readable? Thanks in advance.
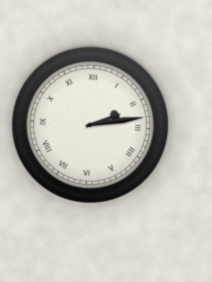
2.13
